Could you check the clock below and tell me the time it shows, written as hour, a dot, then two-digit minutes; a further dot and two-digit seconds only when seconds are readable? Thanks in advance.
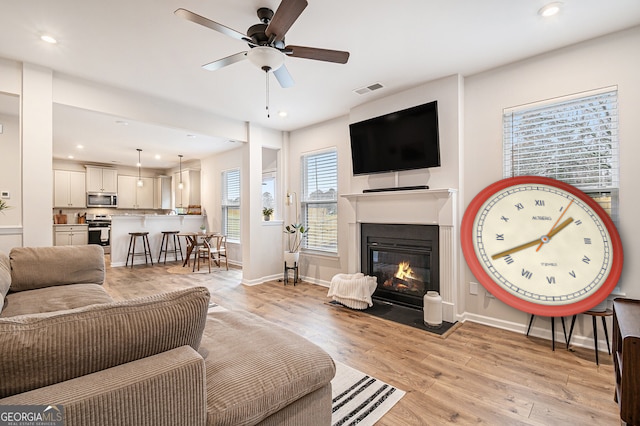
1.41.06
